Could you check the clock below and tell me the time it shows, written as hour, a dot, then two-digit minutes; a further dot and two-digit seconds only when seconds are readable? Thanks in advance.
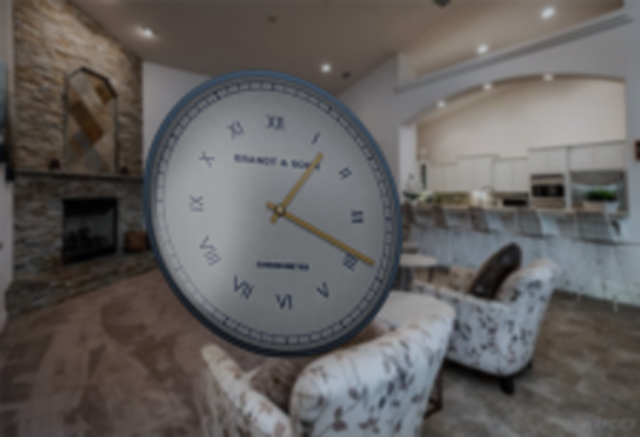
1.19
